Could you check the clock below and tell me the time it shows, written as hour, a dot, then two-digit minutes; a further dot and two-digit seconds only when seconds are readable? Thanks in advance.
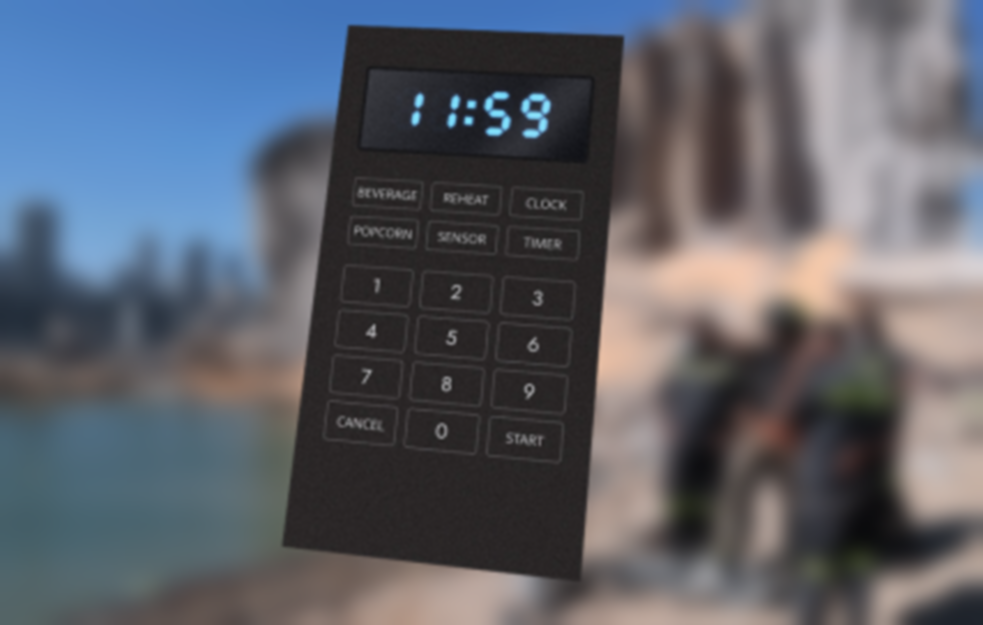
11.59
